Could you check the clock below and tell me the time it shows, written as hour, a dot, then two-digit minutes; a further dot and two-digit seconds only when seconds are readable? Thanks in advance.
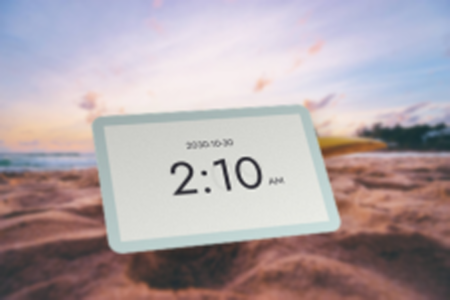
2.10
